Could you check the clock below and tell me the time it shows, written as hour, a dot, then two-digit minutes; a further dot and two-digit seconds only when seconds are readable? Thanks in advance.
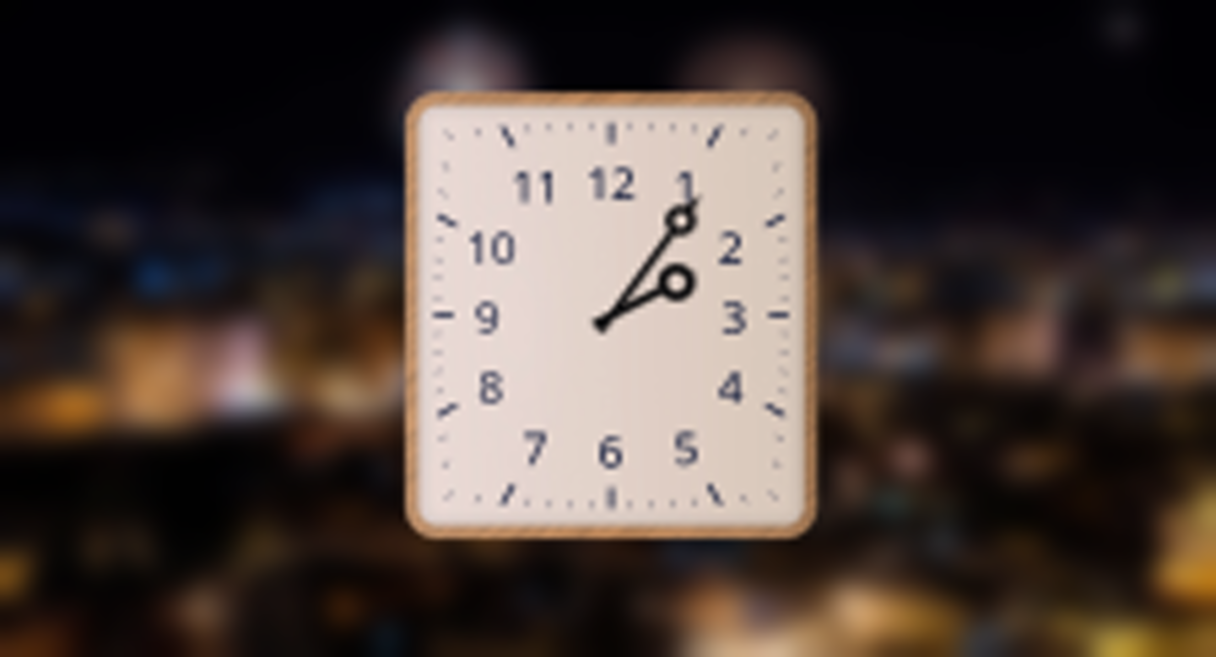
2.06
